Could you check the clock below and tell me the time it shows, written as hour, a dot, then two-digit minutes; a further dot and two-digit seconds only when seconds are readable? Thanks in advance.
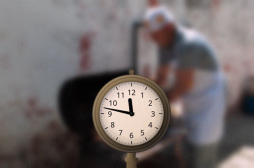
11.47
